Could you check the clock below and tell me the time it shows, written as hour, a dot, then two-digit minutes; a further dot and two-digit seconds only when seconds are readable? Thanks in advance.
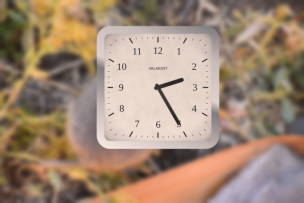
2.25
